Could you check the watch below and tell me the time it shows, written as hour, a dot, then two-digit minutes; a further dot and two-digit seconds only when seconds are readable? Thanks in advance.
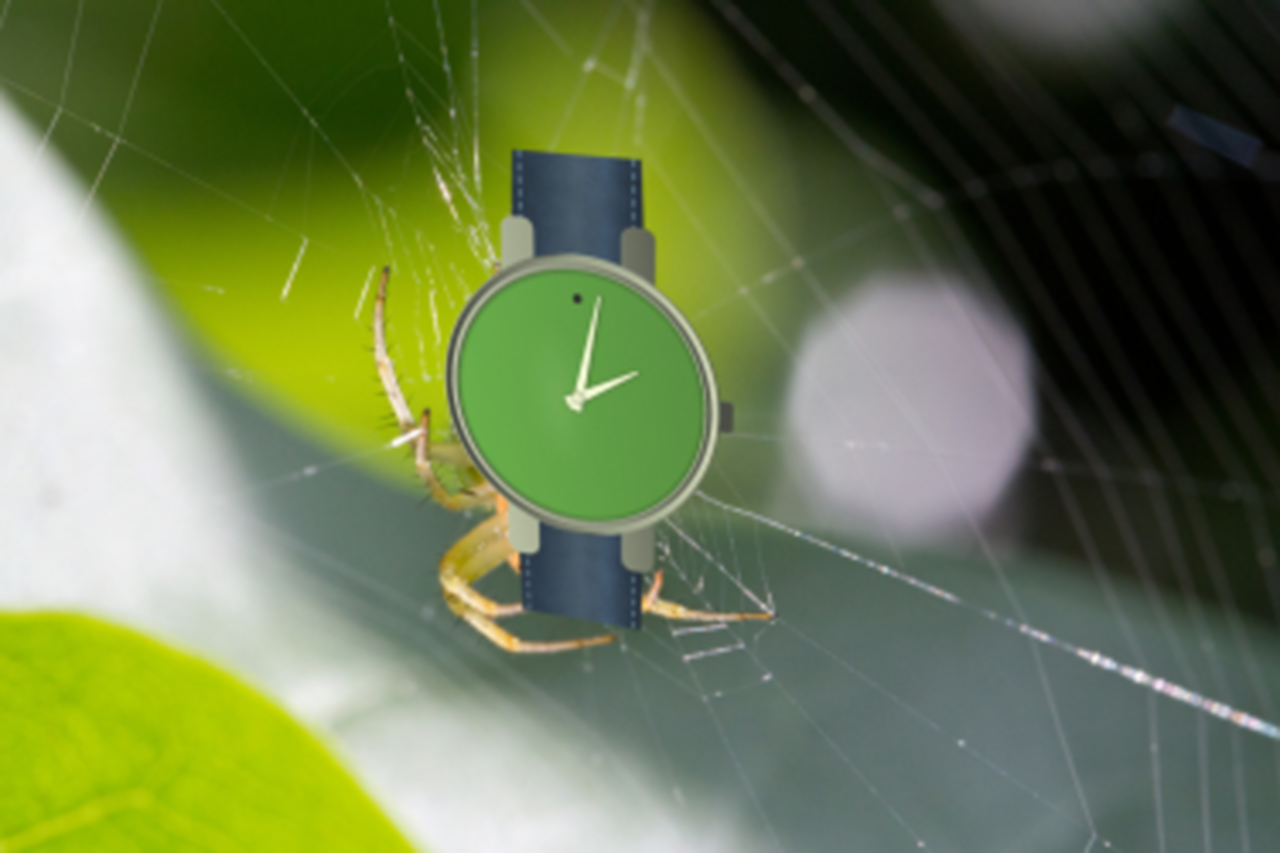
2.02
